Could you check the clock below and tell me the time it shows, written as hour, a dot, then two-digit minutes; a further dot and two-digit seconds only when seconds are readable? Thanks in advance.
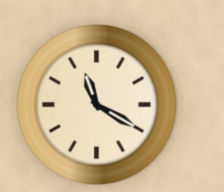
11.20
